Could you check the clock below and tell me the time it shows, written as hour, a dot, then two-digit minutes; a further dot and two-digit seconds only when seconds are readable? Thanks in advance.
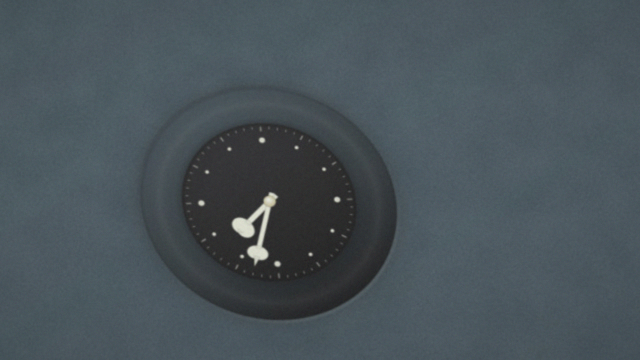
7.33
